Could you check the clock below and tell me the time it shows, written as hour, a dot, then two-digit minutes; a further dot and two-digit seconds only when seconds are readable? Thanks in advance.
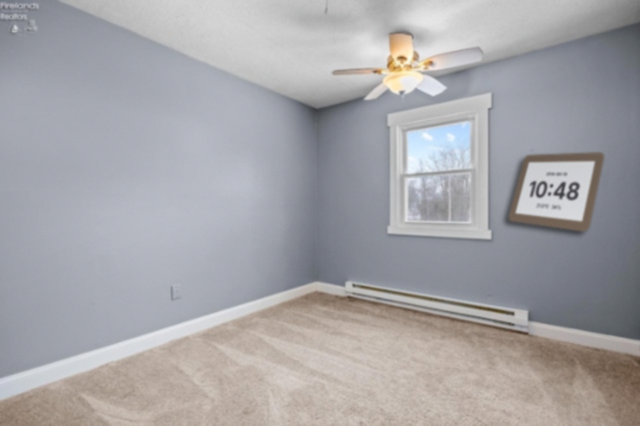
10.48
